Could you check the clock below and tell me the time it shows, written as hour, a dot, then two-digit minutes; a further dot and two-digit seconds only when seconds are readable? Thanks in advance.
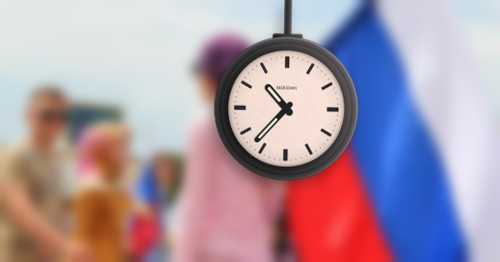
10.37
